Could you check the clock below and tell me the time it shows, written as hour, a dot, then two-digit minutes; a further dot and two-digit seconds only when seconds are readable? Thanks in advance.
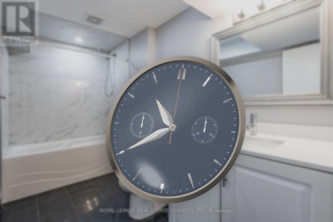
10.40
